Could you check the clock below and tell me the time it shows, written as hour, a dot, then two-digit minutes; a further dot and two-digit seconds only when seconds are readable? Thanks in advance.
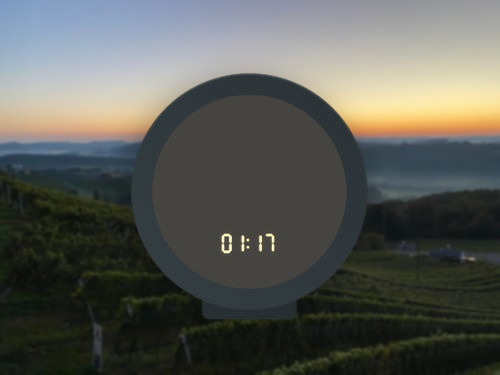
1.17
